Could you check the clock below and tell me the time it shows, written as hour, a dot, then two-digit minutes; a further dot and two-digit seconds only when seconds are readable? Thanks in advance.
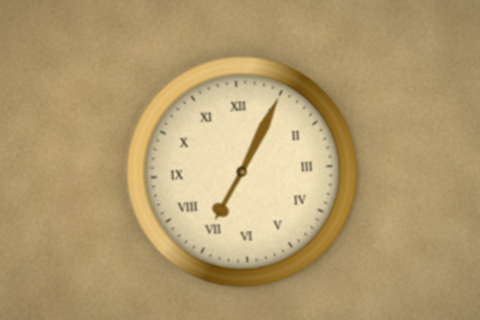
7.05
